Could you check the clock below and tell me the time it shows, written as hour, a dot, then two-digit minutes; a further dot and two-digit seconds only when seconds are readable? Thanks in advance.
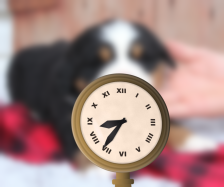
8.36
